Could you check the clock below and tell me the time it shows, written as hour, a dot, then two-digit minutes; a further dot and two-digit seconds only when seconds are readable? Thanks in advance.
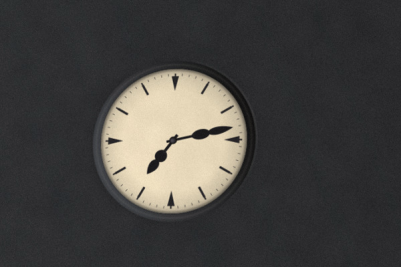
7.13
